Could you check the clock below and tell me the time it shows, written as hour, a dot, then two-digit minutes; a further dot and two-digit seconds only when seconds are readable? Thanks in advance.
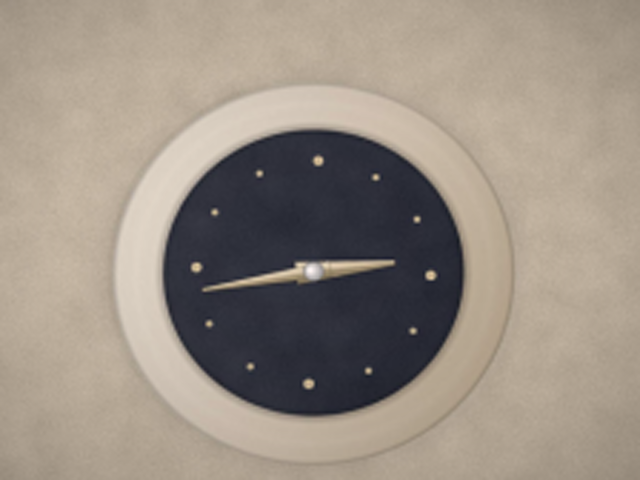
2.43
